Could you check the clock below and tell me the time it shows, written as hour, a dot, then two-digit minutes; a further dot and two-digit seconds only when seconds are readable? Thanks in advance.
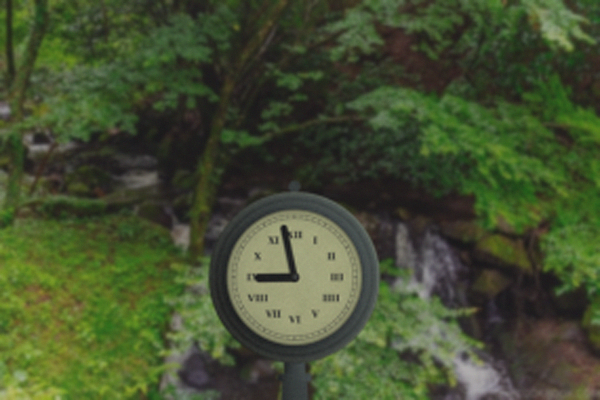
8.58
